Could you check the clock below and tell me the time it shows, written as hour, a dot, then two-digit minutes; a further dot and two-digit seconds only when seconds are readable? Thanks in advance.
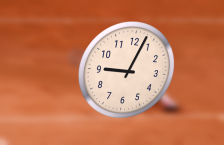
9.03
